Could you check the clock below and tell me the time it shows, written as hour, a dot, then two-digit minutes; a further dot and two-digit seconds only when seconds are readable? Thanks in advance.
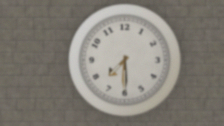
7.30
